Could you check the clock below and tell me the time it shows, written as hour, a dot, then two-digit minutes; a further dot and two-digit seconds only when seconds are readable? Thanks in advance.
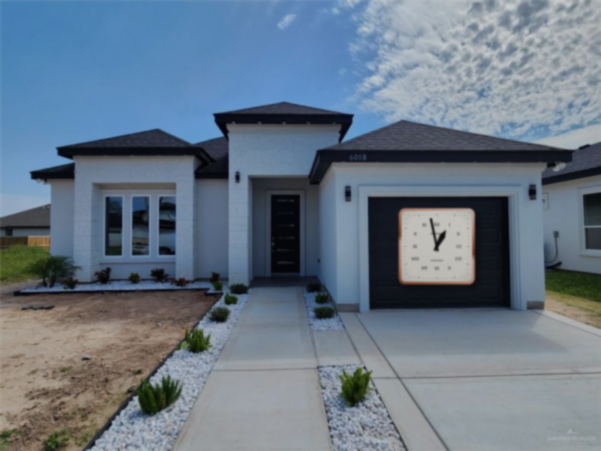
12.58
